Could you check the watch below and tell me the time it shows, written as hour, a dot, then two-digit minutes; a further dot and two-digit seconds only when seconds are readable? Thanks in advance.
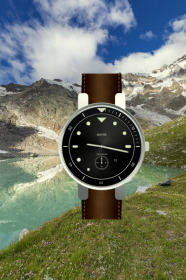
9.17
